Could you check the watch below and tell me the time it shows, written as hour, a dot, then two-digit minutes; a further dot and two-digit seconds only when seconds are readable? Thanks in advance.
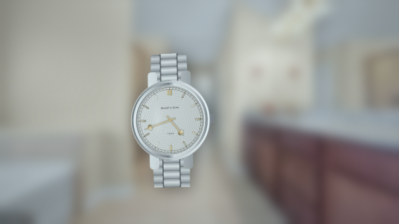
4.42
